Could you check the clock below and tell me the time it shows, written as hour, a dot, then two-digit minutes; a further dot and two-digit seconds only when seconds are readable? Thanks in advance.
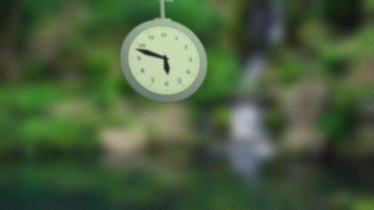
5.48
